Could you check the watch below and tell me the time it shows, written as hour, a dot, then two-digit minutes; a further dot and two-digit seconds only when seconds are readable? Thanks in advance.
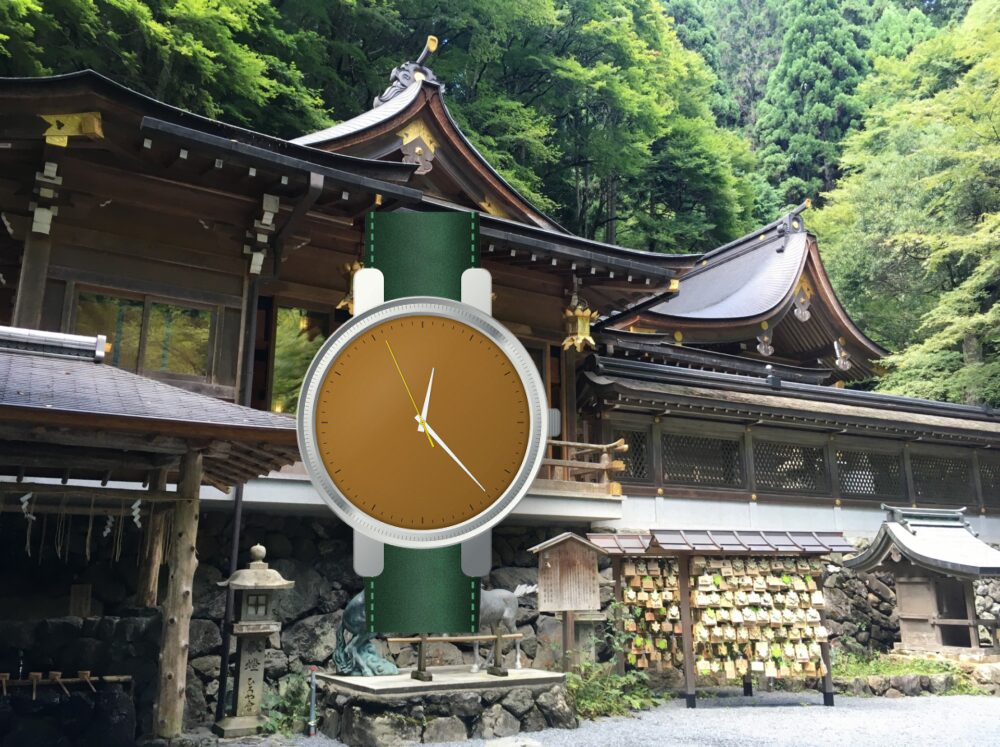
12.22.56
